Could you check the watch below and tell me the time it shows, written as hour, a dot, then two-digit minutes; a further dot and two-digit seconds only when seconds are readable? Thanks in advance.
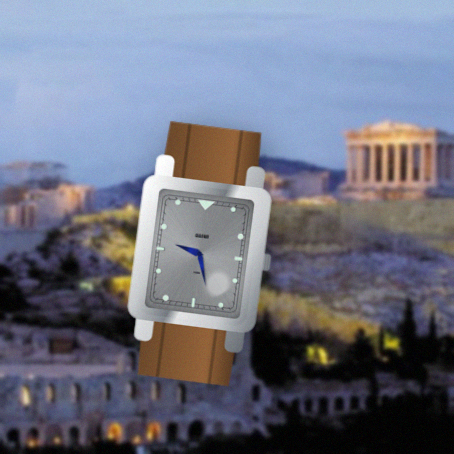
9.27
